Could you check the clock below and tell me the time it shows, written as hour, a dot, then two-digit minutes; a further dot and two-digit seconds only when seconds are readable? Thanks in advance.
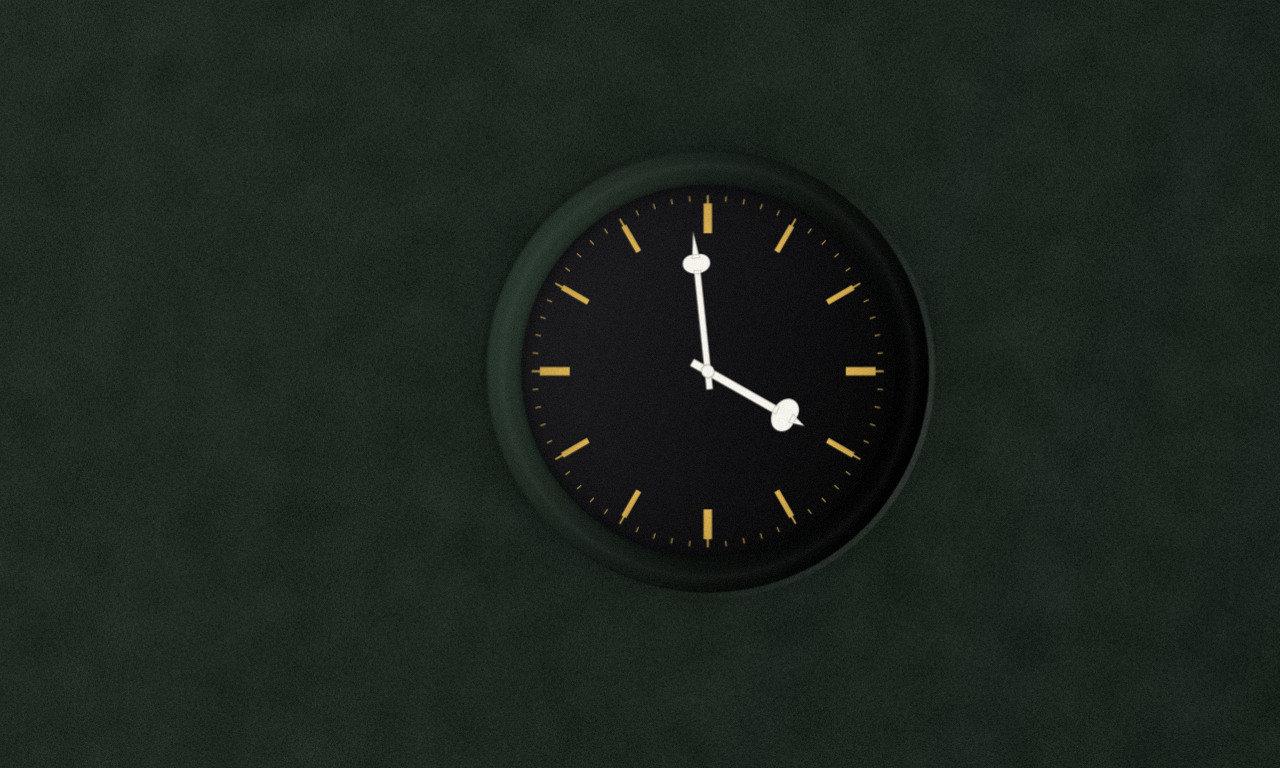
3.59
